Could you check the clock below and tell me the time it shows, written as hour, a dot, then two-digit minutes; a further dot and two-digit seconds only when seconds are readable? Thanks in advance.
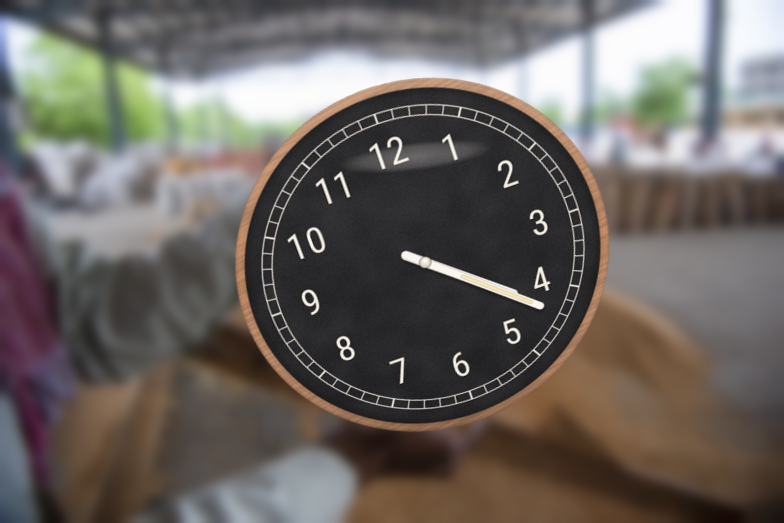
4.22
